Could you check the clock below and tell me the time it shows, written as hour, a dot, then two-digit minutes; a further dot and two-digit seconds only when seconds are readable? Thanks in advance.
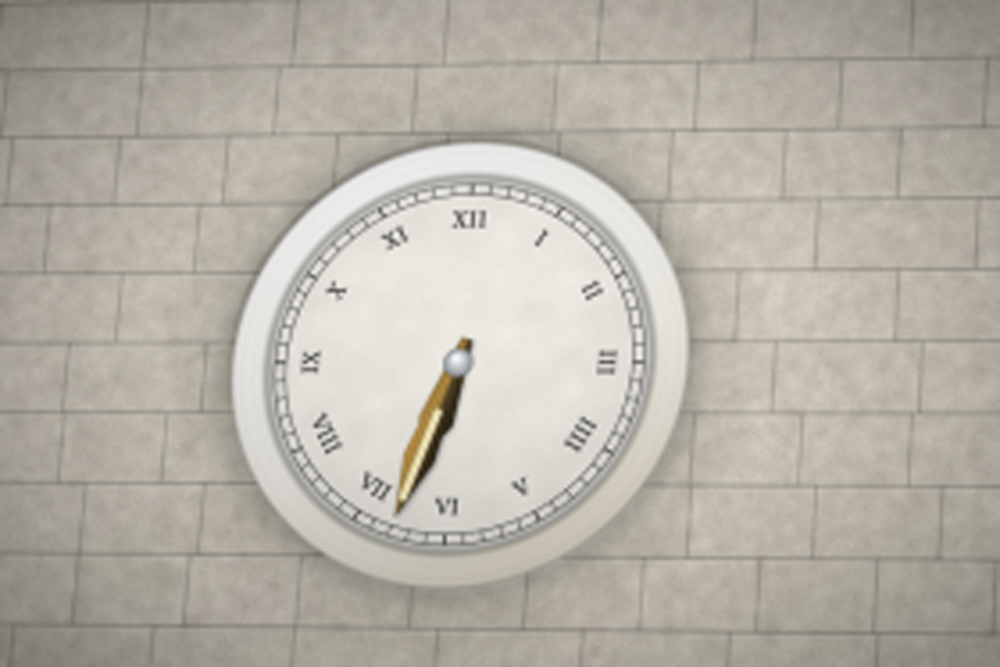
6.33
